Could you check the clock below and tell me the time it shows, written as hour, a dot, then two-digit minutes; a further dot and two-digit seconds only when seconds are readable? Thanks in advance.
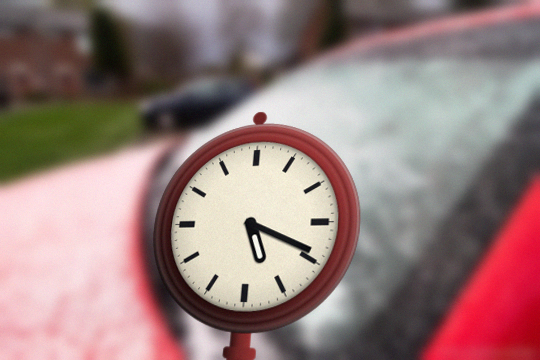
5.19
